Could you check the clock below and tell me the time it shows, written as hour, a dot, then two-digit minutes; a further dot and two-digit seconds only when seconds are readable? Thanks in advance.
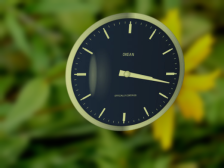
3.17
